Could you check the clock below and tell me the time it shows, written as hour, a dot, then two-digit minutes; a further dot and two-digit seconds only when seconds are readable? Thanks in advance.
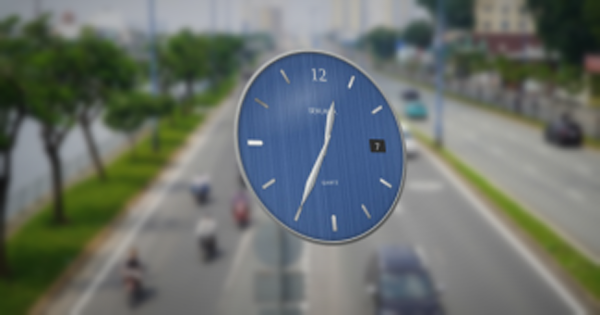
12.35
